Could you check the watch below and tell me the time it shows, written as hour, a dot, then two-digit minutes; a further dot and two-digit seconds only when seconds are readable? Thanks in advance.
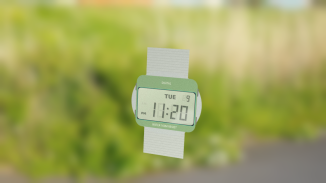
11.20
